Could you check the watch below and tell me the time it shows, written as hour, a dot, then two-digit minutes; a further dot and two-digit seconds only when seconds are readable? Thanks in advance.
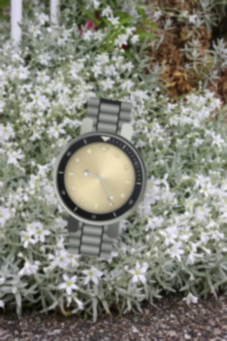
9.24
